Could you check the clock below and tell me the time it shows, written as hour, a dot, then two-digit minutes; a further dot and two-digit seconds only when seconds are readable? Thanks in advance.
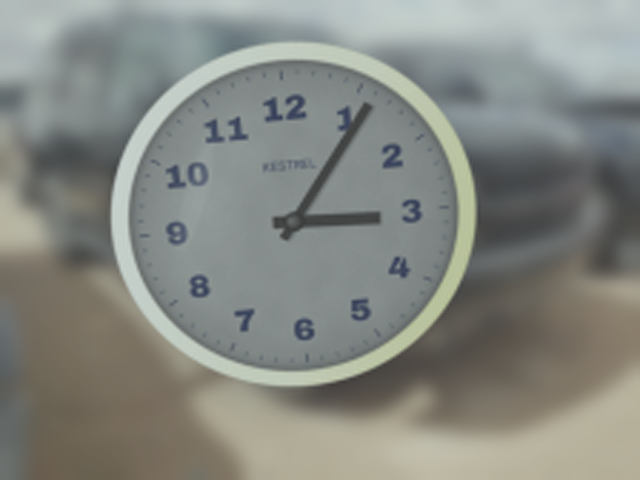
3.06
